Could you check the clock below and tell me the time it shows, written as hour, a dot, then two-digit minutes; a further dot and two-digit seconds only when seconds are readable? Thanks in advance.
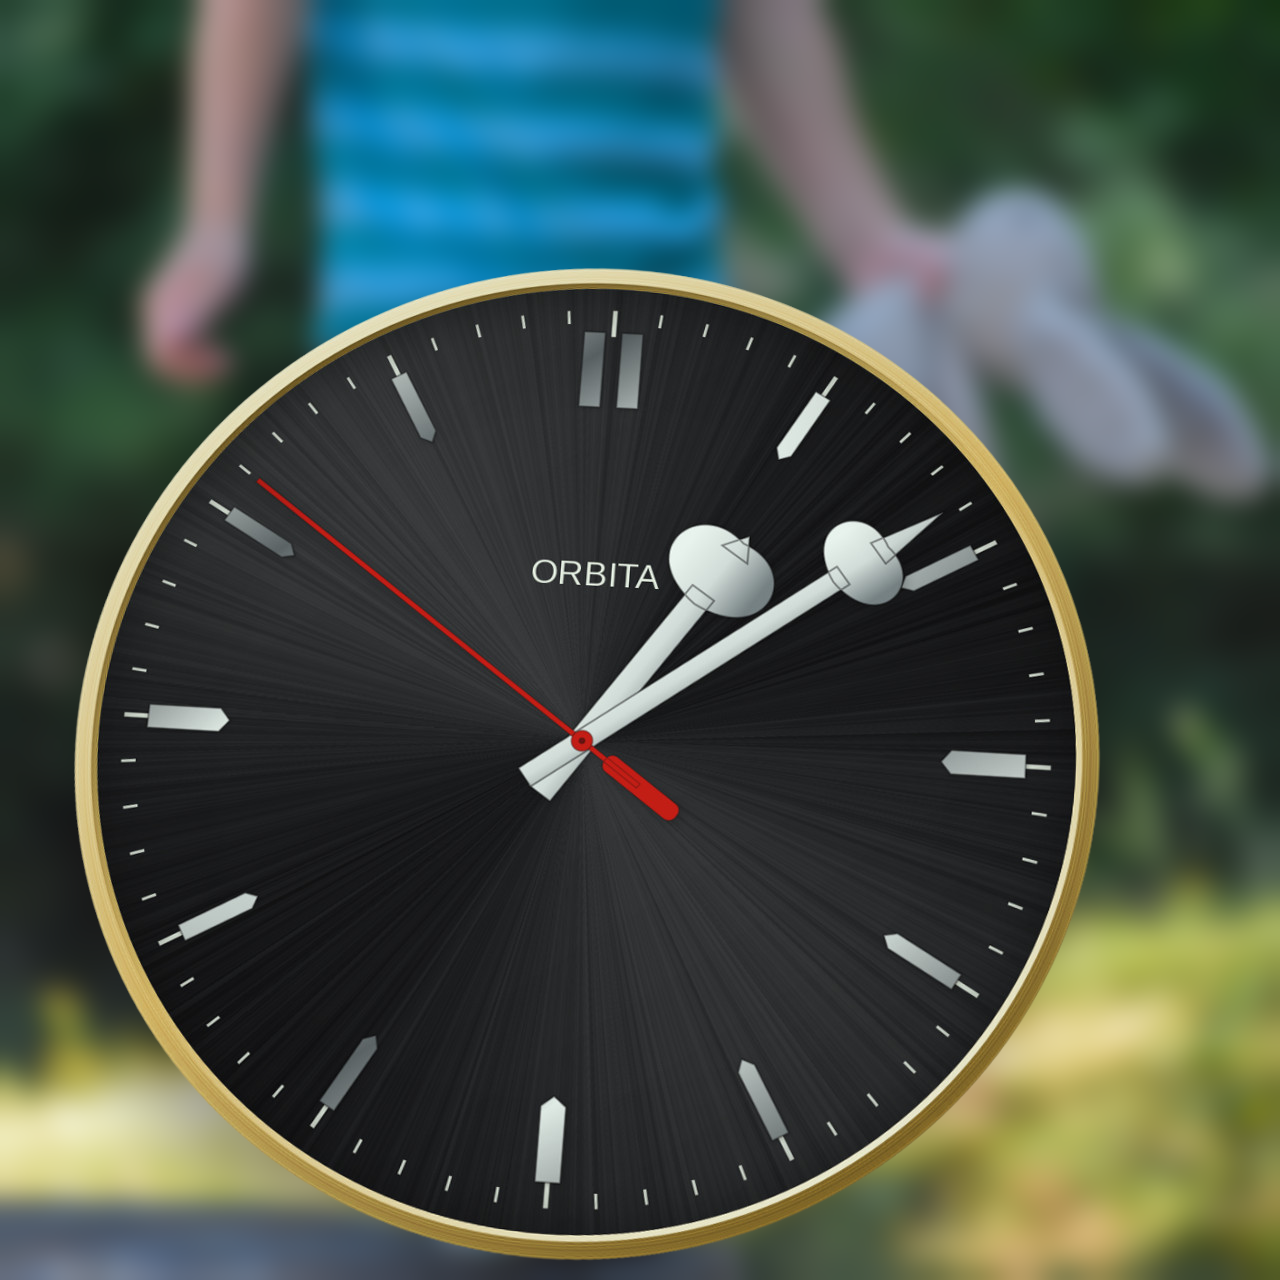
1.08.51
